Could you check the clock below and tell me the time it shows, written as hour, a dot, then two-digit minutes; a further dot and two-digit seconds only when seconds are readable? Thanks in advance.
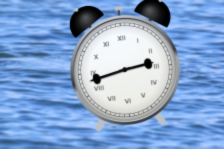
2.43
